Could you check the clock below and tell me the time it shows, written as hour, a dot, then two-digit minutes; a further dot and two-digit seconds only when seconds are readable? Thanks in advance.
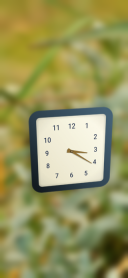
3.21
